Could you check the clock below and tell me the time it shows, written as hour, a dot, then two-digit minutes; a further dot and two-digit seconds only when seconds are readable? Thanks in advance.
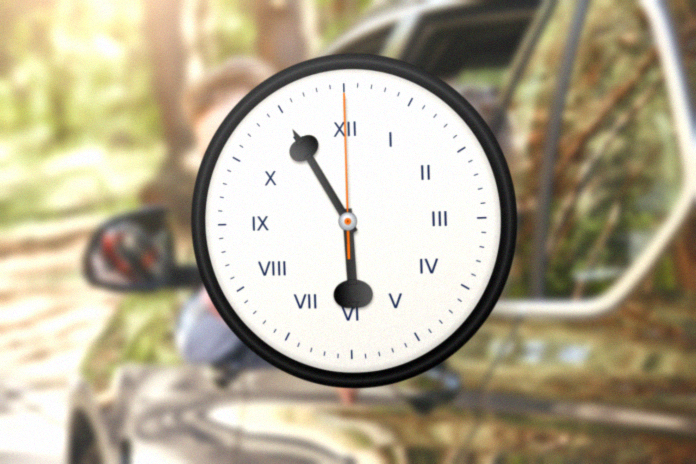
5.55.00
